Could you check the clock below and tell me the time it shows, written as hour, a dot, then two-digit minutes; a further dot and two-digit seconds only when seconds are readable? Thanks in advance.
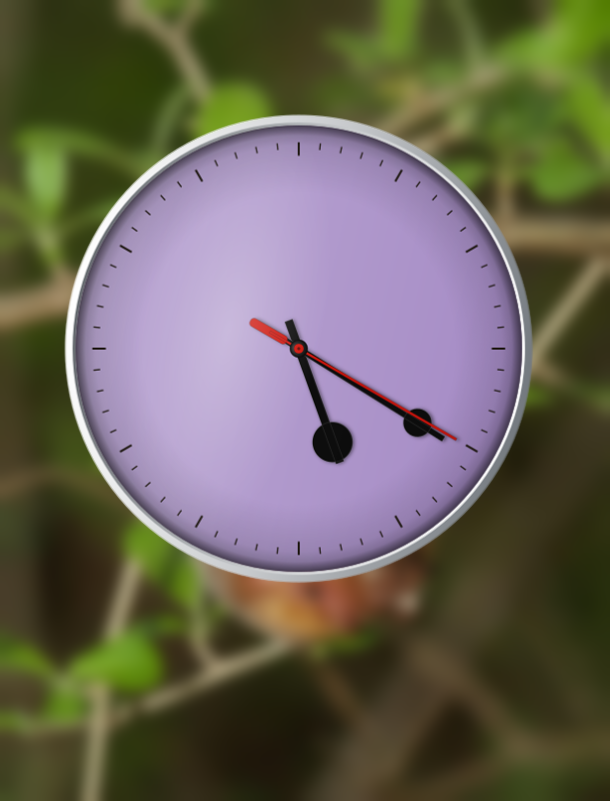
5.20.20
